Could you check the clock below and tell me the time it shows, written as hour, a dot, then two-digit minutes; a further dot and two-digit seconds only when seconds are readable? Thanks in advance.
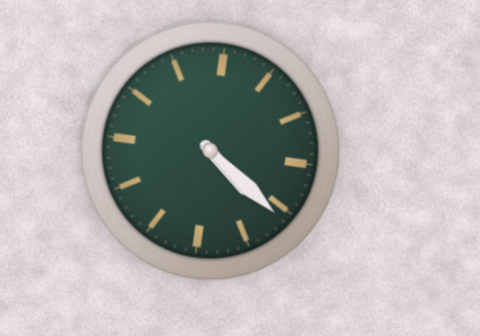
4.21
